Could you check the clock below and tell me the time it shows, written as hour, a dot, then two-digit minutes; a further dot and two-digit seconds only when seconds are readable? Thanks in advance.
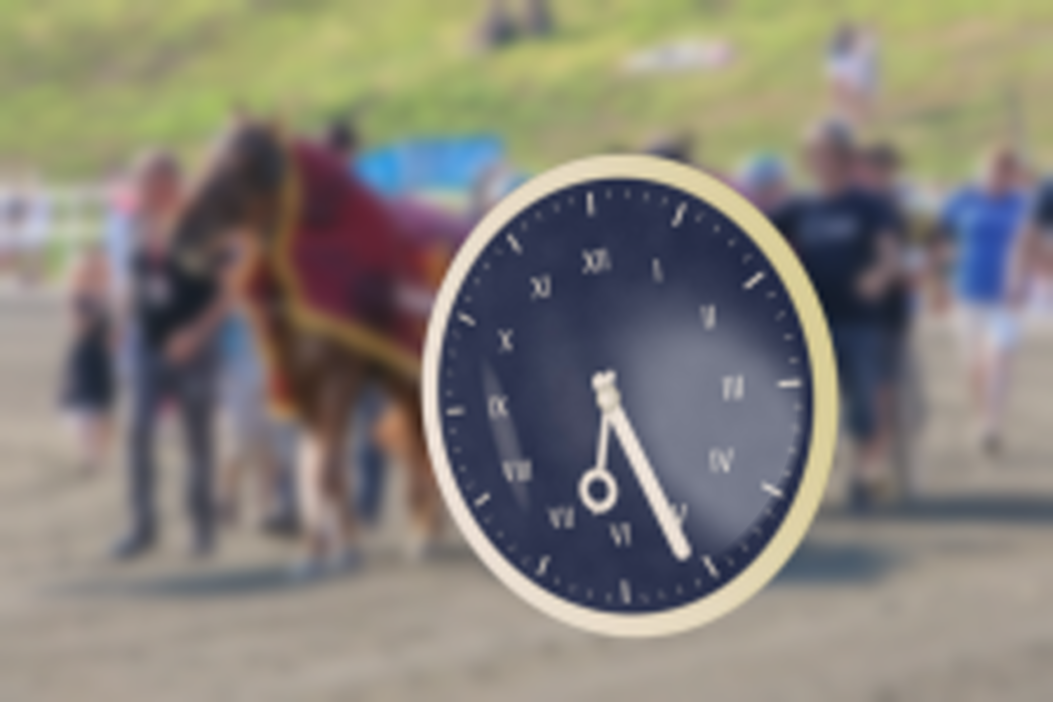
6.26
